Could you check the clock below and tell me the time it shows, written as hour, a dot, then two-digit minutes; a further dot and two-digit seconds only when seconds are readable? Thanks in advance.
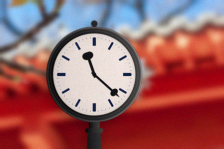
11.22
